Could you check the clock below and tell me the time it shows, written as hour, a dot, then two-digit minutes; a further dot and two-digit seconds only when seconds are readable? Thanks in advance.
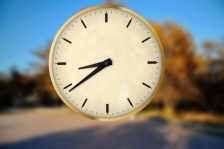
8.39
